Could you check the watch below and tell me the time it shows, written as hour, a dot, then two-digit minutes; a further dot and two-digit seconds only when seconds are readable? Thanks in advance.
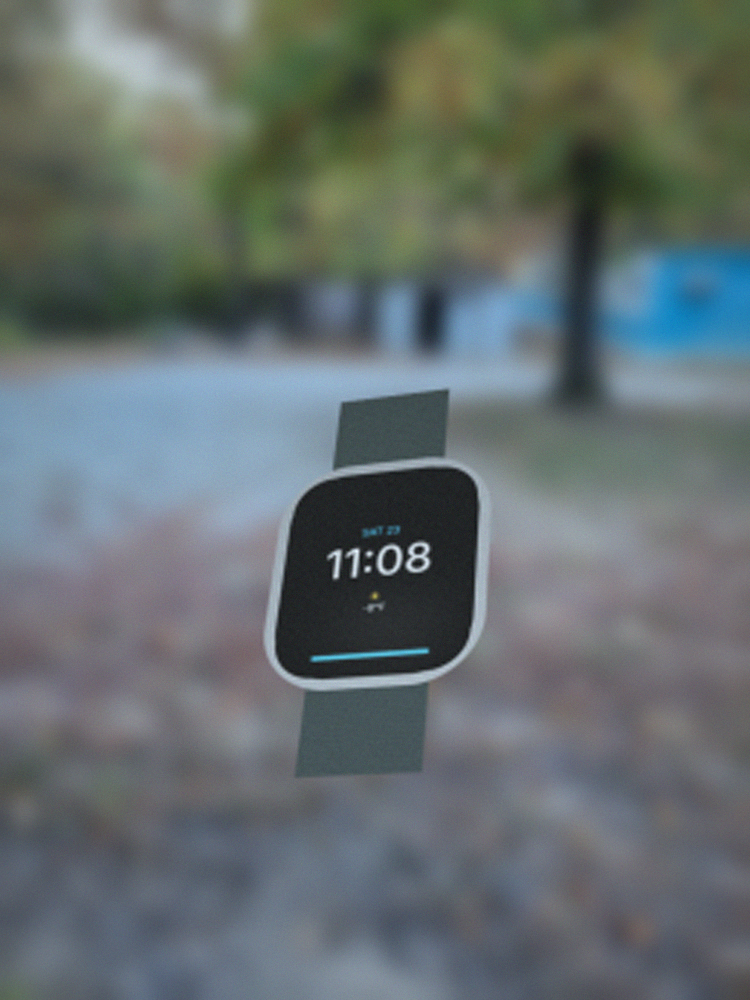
11.08
